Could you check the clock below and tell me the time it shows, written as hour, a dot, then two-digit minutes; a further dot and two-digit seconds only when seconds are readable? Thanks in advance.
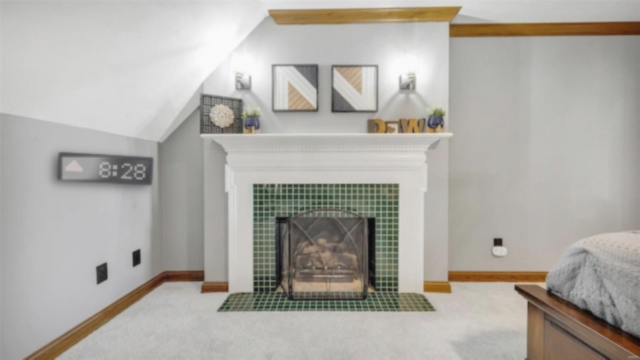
8.28
